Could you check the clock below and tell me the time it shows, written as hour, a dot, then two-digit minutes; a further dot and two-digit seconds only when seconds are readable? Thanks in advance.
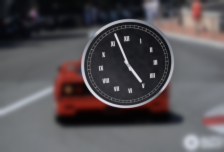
4.57
